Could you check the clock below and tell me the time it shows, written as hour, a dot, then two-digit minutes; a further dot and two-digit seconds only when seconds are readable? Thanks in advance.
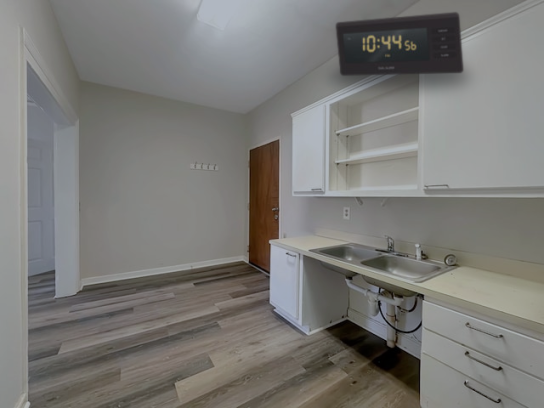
10.44.56
